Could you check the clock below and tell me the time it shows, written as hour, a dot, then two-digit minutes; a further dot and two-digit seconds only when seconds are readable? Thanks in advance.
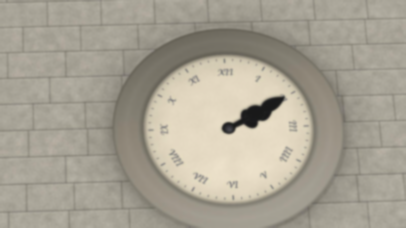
2.10
